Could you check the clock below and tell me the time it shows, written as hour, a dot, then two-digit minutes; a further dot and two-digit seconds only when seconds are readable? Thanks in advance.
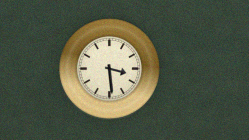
3.29
